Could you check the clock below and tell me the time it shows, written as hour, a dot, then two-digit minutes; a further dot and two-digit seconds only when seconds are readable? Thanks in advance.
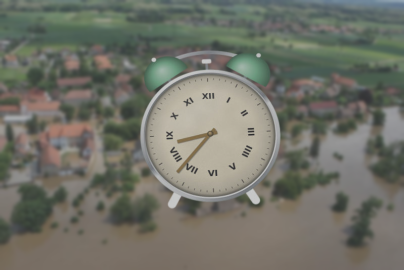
8.37
